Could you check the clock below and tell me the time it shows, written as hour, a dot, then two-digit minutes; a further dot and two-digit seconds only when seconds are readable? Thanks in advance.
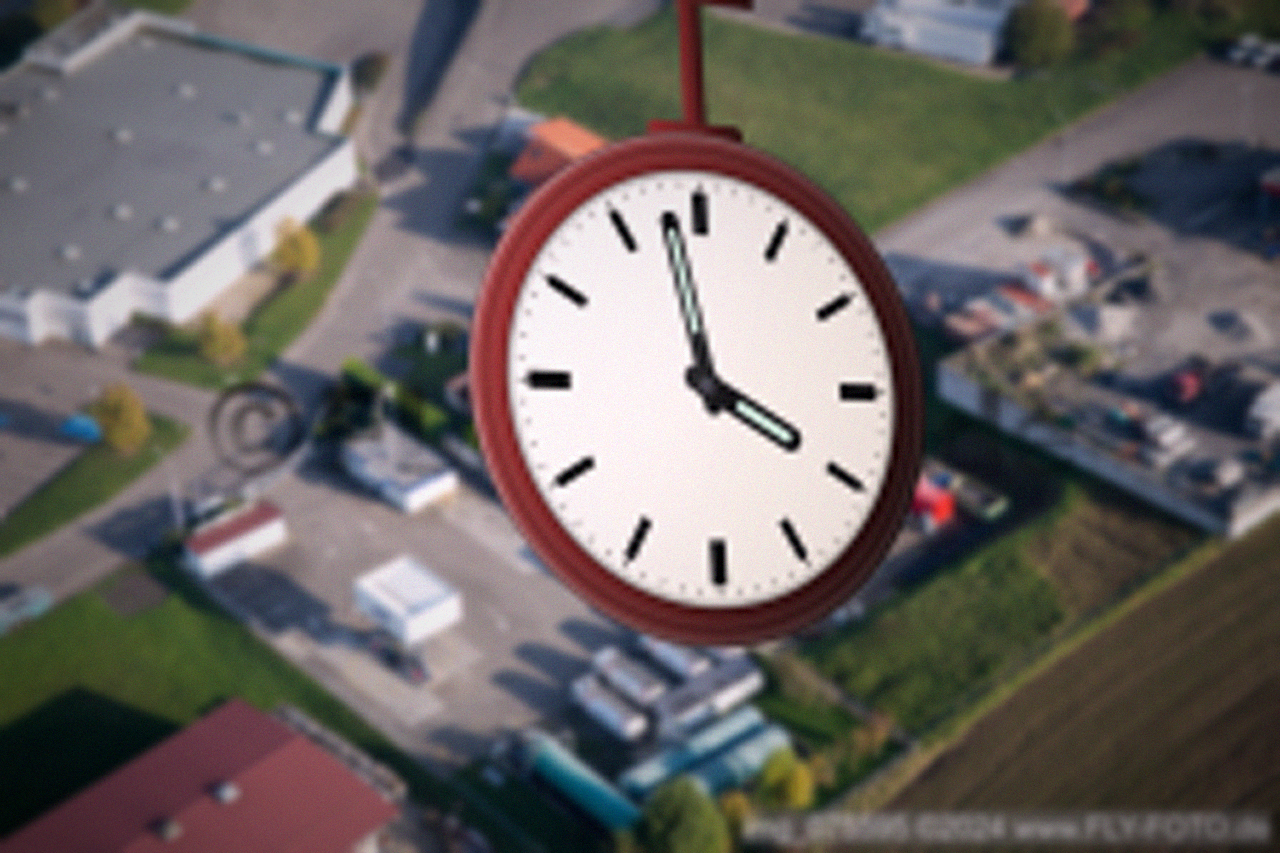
3.58
